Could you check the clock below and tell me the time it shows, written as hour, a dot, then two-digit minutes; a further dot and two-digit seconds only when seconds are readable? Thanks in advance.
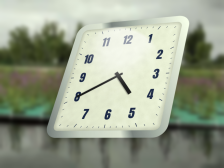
4.40
